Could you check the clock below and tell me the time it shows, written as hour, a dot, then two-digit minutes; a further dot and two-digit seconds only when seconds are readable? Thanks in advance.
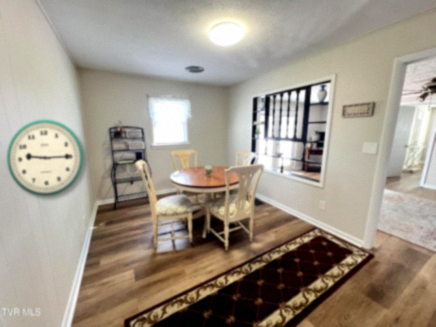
9.15
